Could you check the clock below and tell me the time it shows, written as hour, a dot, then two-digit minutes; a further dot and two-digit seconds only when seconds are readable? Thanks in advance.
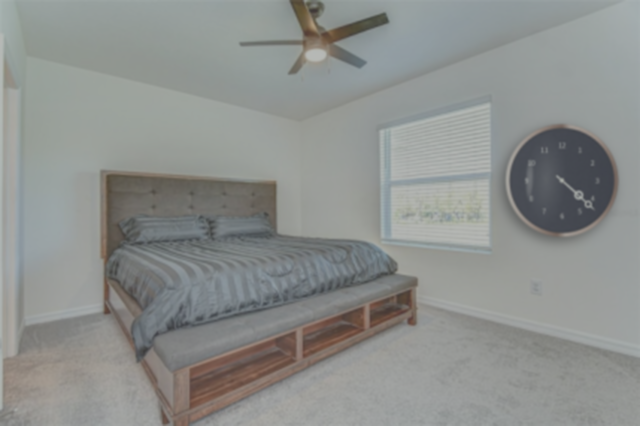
4.22
